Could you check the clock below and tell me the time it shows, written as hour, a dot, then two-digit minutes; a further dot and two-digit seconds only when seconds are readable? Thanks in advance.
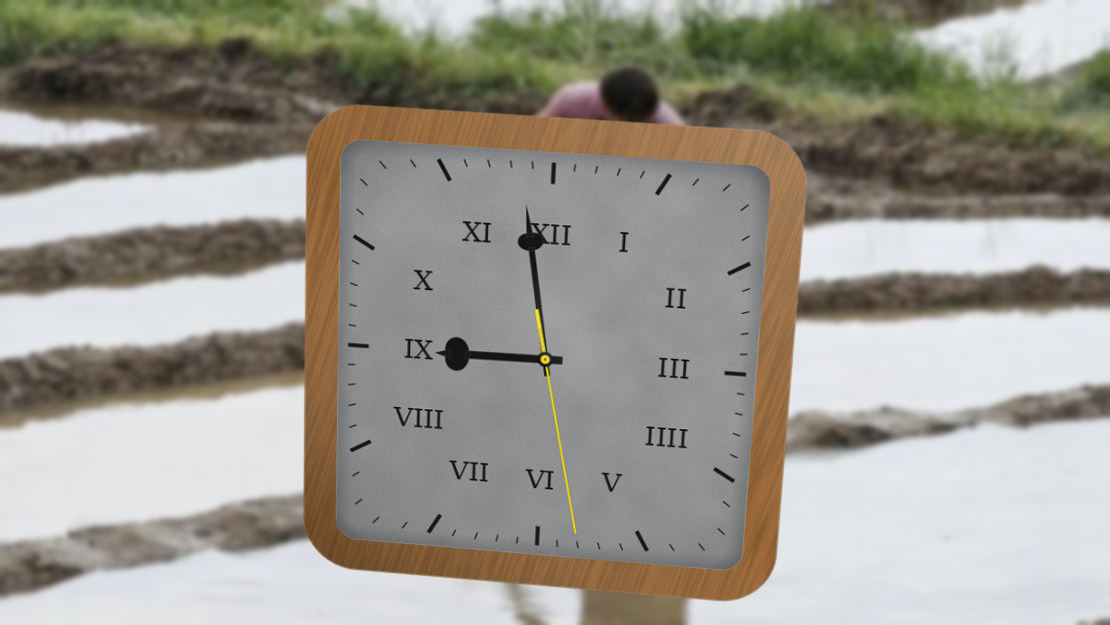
8.58.28
